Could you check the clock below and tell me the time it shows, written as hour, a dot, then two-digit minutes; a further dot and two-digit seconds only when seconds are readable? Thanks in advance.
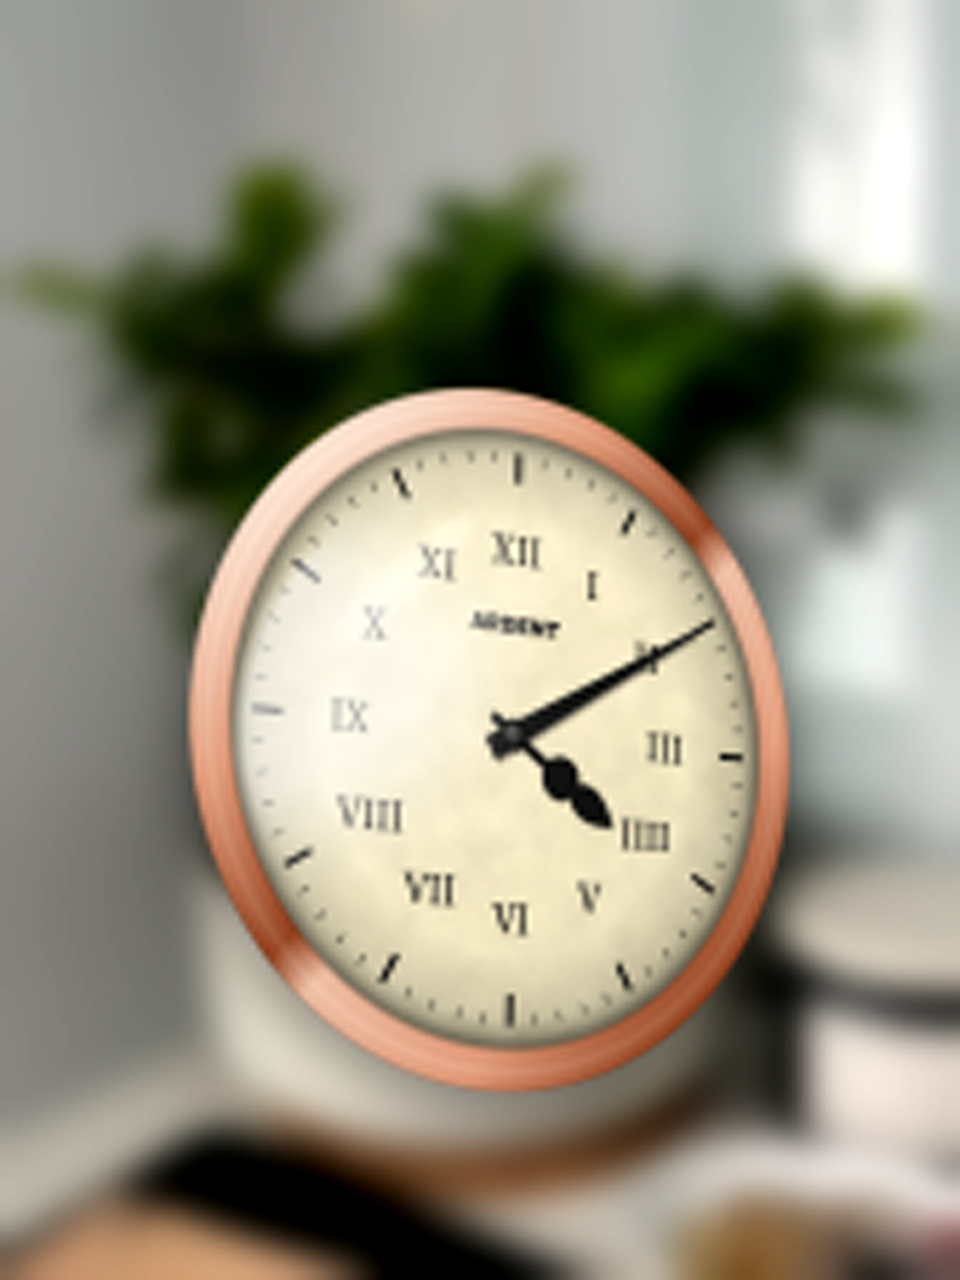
4.10
